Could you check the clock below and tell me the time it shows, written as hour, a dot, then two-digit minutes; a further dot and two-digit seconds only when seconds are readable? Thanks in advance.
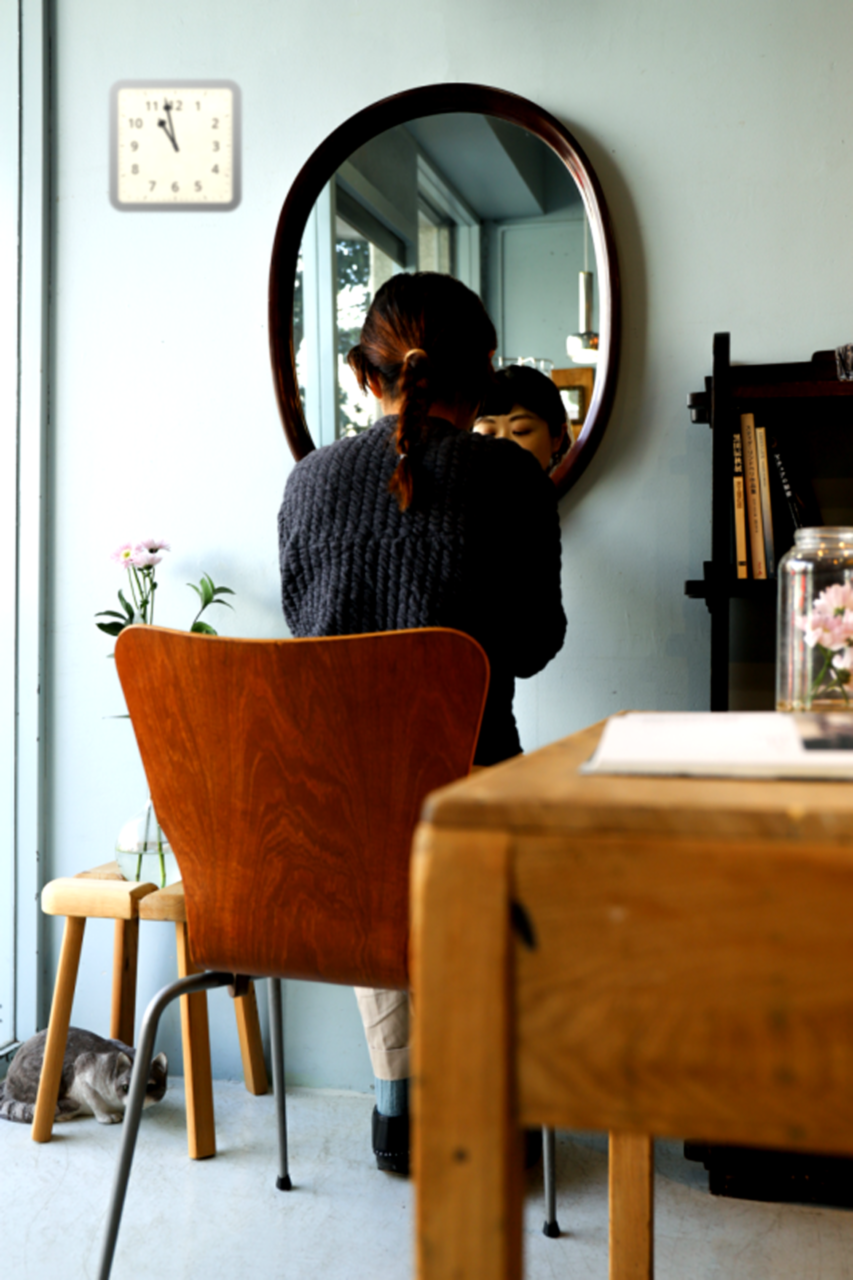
10.58
